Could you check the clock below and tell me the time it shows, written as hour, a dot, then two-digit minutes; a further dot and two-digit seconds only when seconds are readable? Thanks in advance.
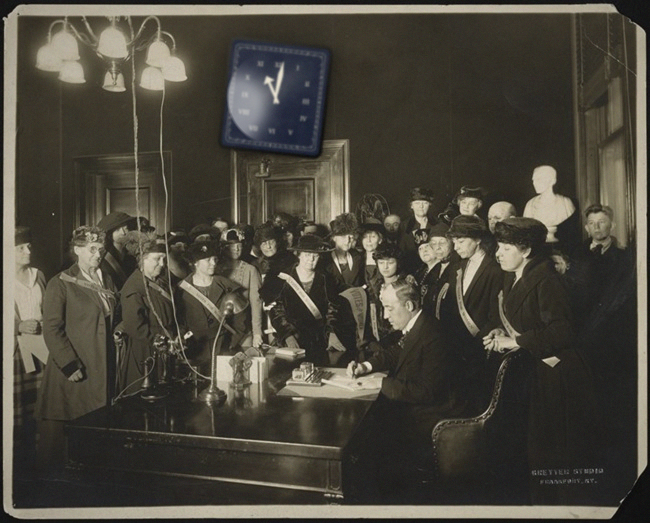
11.01
